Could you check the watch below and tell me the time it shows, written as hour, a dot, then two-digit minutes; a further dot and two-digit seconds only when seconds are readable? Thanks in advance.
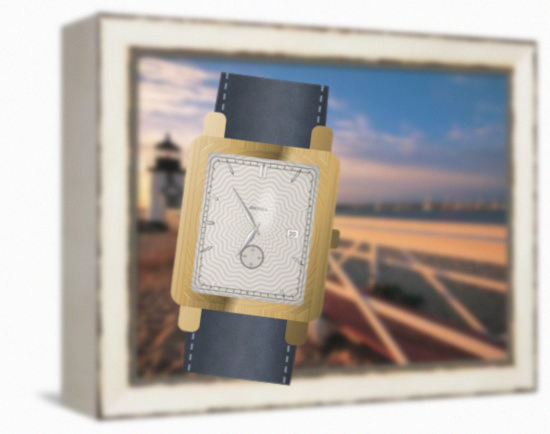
6.54
